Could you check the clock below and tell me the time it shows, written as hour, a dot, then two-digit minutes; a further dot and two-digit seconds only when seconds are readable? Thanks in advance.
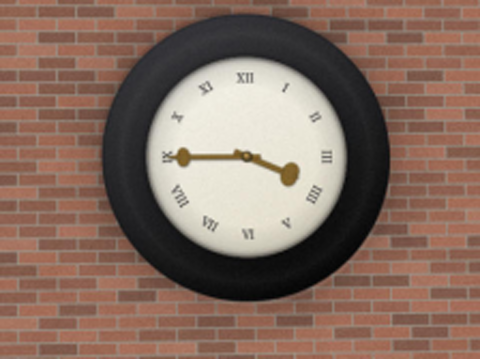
3.45
